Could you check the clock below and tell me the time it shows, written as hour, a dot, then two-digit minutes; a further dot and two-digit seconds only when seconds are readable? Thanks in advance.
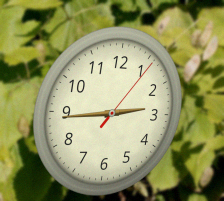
2.44.06
